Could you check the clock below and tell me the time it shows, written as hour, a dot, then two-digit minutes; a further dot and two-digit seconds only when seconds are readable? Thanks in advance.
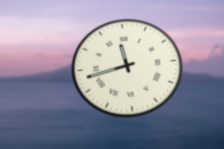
11.43
